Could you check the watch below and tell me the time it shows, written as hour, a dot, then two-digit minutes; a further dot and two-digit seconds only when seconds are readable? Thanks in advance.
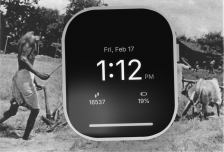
1.12
